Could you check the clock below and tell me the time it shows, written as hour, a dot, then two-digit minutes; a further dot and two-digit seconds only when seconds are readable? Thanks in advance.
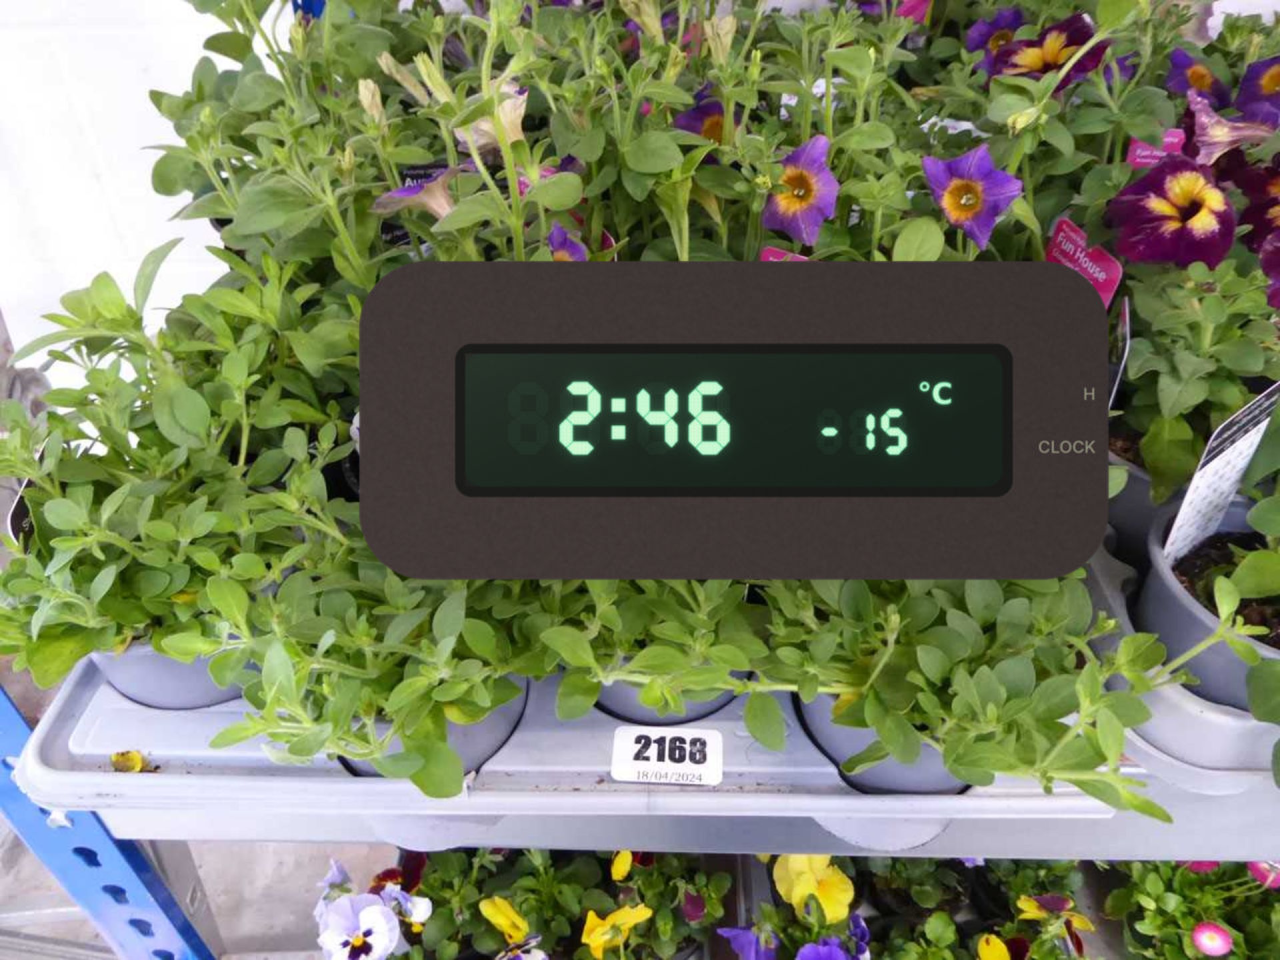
2.46
